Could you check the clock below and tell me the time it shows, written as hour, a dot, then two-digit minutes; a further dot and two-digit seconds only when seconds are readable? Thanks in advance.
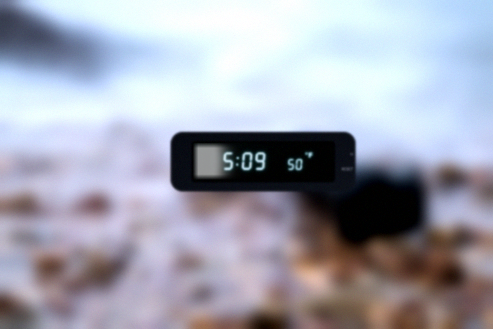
5.09
